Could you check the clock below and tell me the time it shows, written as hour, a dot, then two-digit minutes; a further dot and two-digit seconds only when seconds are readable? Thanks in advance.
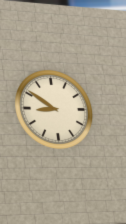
8.51
